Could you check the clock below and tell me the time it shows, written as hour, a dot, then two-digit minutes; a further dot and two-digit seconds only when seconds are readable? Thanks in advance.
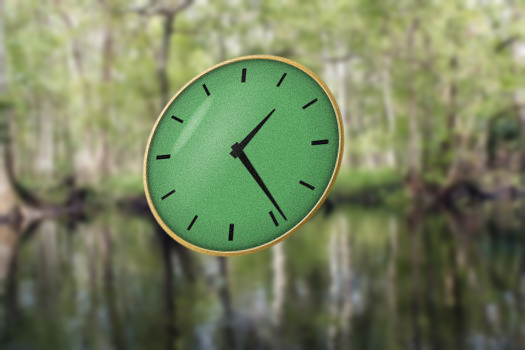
1.24
